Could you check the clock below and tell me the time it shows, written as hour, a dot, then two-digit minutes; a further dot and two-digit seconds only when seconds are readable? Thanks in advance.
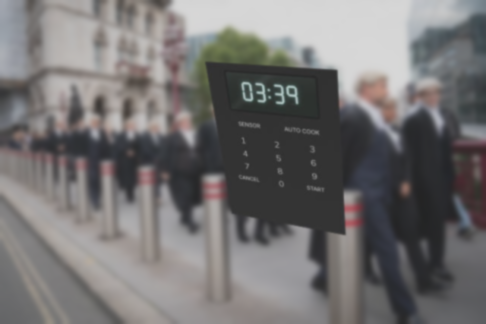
3.39
